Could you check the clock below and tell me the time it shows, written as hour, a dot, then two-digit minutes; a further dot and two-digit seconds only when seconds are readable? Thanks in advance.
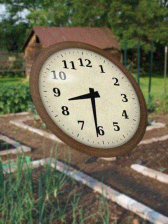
8.31
